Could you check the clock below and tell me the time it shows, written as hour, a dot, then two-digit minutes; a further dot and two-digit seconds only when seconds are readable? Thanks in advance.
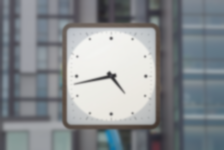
4.43
